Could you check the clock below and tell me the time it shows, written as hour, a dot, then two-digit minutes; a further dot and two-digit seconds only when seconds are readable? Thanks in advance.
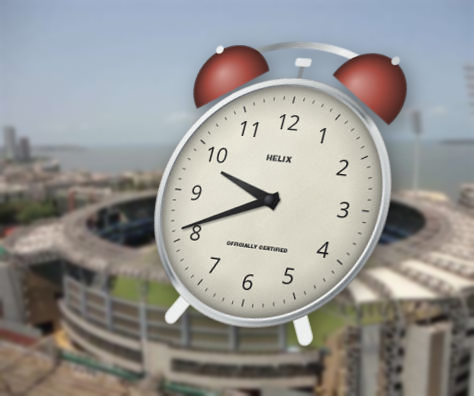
9.41
